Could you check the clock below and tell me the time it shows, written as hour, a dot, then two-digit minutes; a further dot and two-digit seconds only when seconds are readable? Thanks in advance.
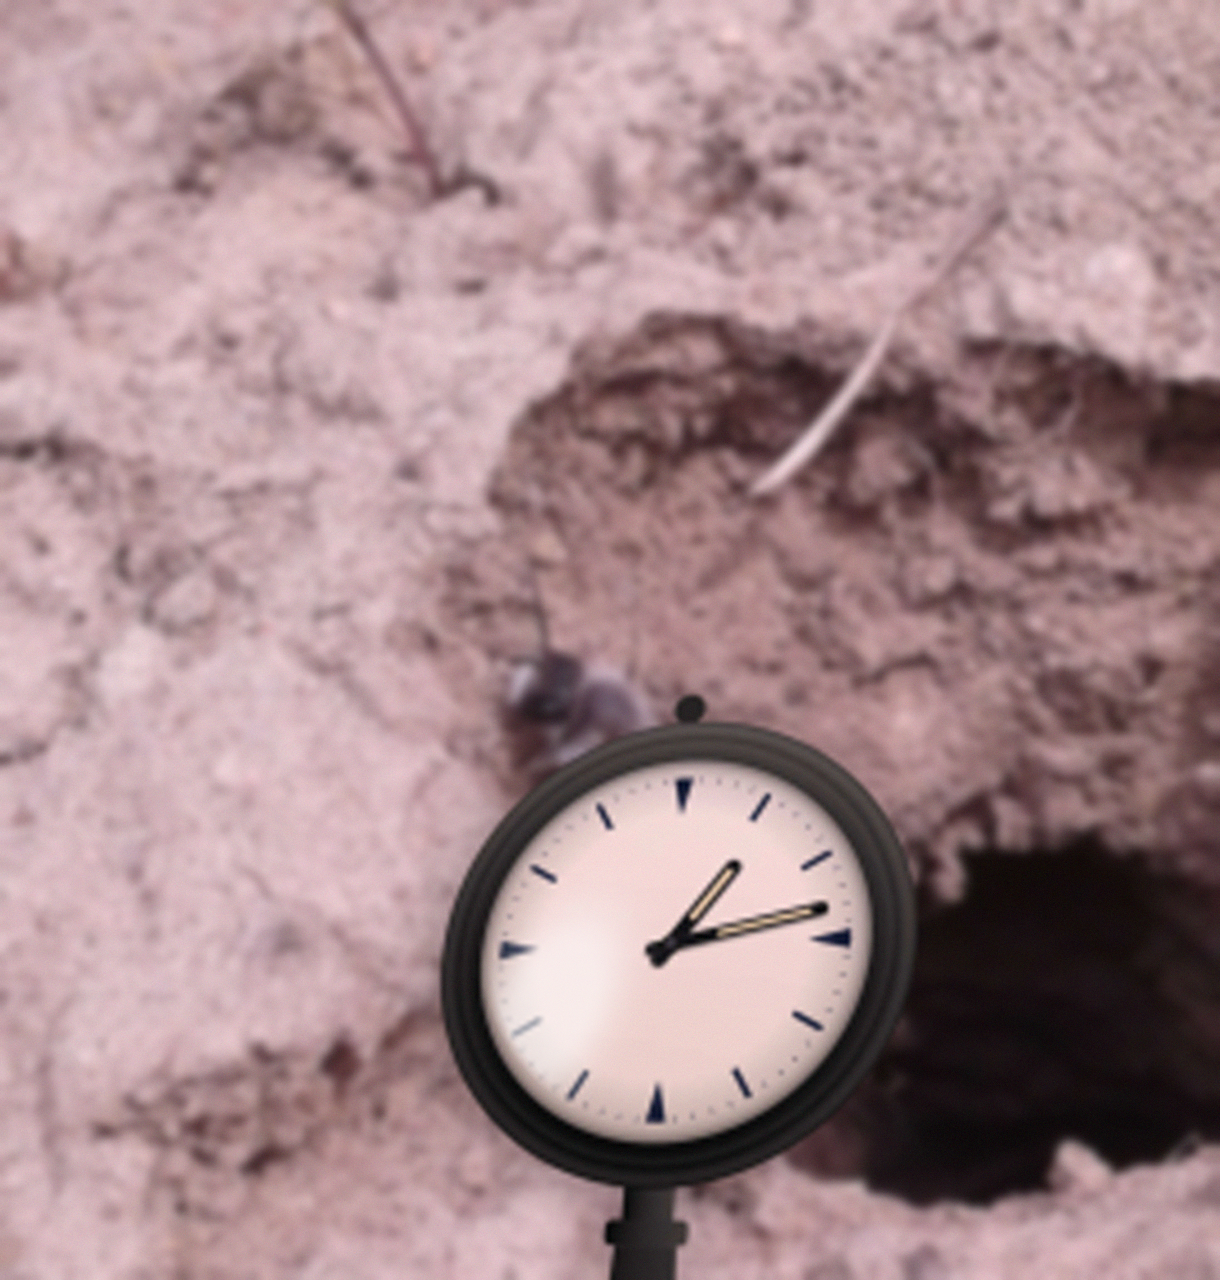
1.13
